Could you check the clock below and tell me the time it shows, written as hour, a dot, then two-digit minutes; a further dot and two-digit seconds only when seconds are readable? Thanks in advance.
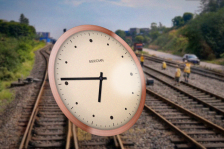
6.46
